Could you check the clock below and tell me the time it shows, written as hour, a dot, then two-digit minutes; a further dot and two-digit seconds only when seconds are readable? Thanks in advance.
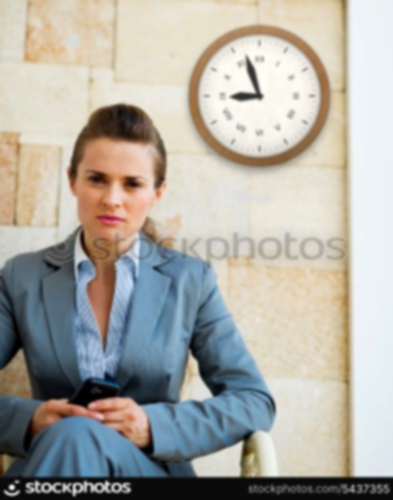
8.57
